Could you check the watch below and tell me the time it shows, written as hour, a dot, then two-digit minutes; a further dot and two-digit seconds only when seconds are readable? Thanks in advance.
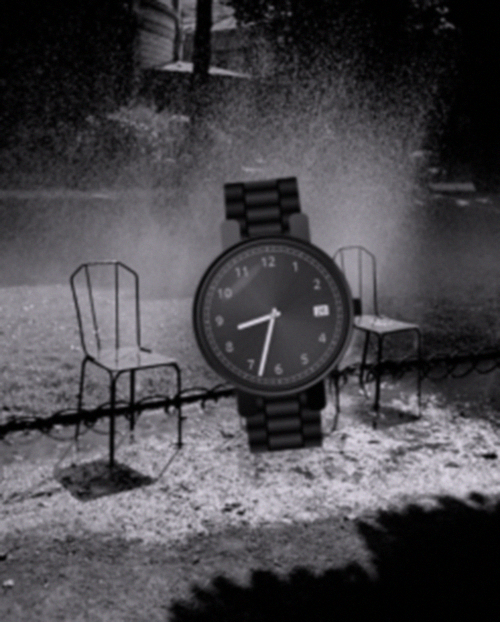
8.33
